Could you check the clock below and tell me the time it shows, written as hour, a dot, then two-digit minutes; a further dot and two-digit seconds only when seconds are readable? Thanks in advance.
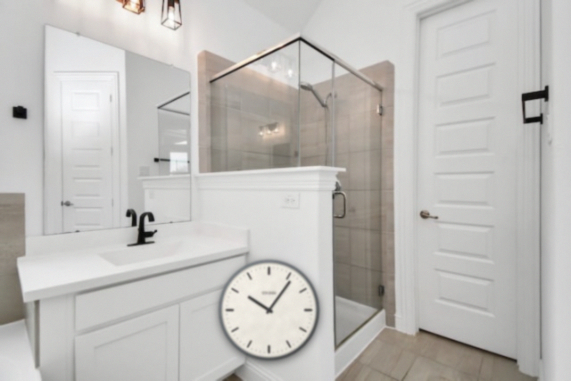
10.06
